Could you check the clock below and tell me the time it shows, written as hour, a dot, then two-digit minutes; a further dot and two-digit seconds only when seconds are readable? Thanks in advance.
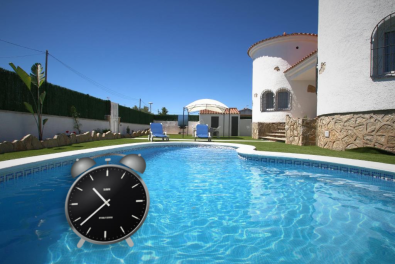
10.38
